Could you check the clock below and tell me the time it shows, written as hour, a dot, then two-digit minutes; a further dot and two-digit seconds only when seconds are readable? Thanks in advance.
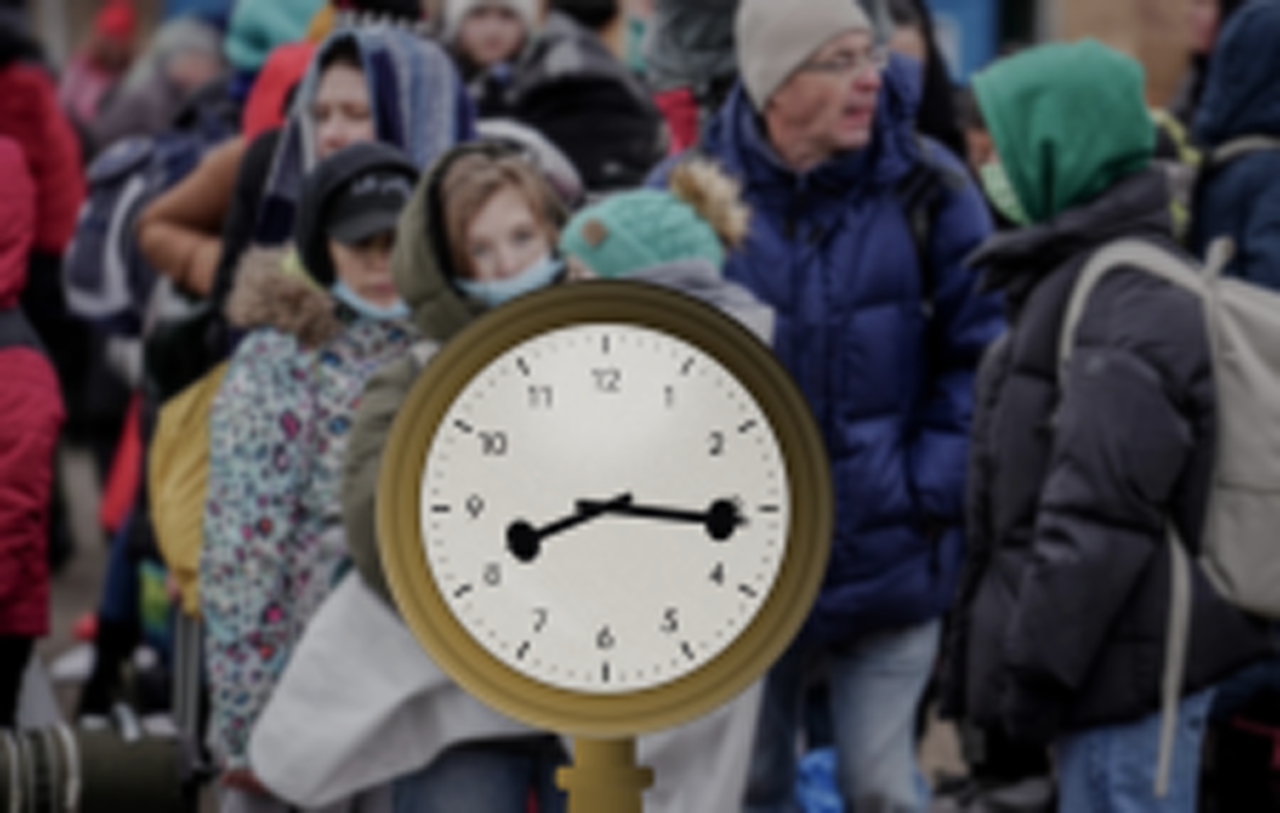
8.16
